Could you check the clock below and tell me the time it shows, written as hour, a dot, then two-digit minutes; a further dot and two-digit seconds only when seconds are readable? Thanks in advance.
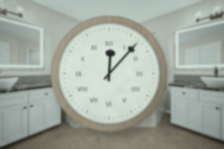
12.07
